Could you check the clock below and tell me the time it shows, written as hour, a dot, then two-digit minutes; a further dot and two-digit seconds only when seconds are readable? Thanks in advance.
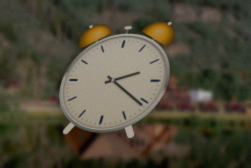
2.21
